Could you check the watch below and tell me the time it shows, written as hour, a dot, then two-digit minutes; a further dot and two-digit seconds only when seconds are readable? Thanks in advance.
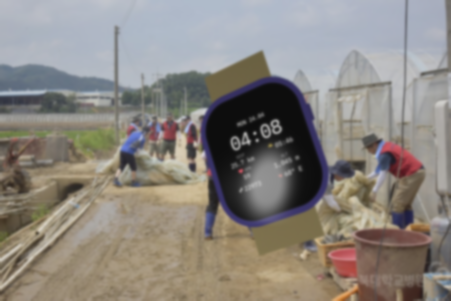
4.08
